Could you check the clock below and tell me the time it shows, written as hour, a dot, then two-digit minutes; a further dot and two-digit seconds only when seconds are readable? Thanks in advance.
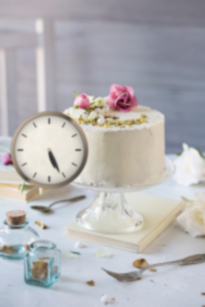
5.26
